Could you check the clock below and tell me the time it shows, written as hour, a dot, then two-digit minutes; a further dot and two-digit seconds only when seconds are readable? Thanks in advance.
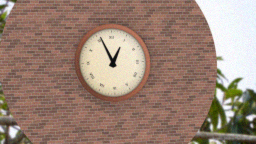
12.56
